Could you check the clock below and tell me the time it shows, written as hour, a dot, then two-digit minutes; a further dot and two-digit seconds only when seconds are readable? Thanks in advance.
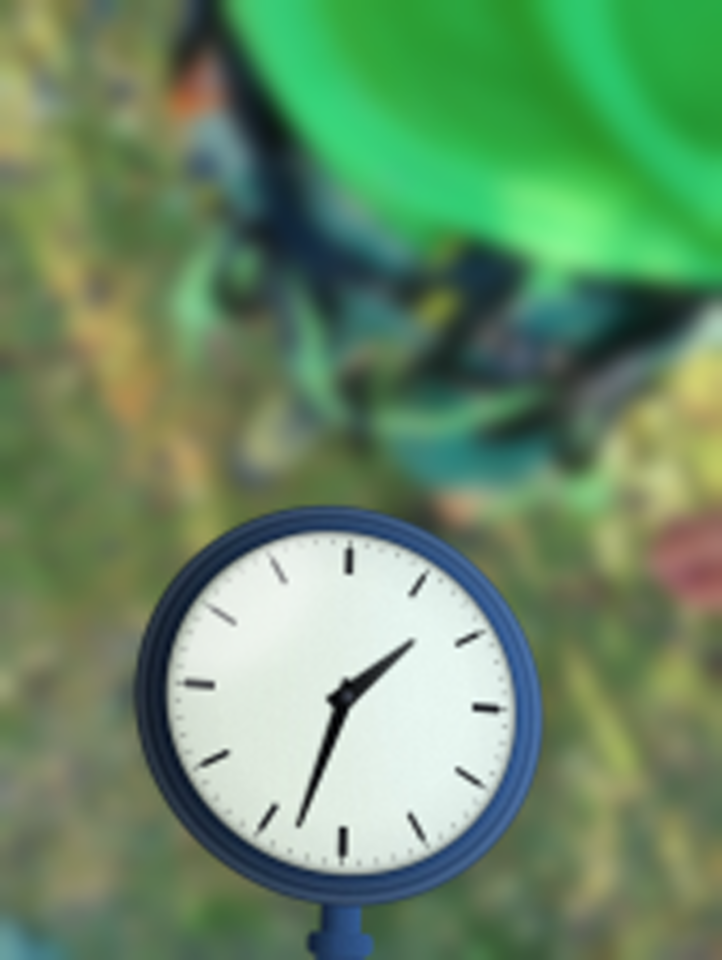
1.33
